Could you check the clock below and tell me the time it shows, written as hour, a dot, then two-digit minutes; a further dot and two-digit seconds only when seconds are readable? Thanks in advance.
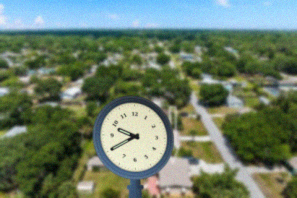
9.40
